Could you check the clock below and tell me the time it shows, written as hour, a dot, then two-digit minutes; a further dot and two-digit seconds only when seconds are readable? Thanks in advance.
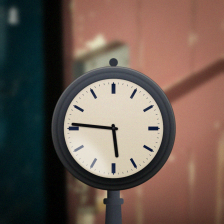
5.46
